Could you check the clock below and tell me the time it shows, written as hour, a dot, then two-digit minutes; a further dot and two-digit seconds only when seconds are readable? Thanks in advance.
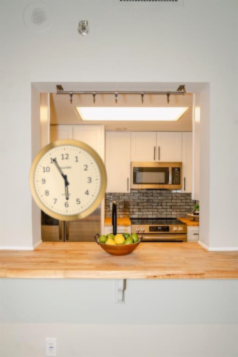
5.55
